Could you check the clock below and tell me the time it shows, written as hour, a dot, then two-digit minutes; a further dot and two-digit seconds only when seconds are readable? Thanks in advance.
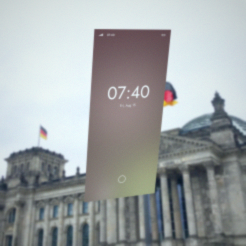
7.40
